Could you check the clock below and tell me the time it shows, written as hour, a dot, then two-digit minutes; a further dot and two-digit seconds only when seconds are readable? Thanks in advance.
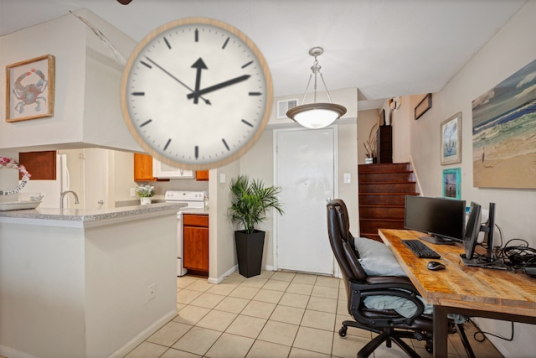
12.11.51
